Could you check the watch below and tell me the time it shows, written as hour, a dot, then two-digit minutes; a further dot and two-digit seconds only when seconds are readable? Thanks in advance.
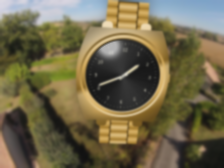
1.41
